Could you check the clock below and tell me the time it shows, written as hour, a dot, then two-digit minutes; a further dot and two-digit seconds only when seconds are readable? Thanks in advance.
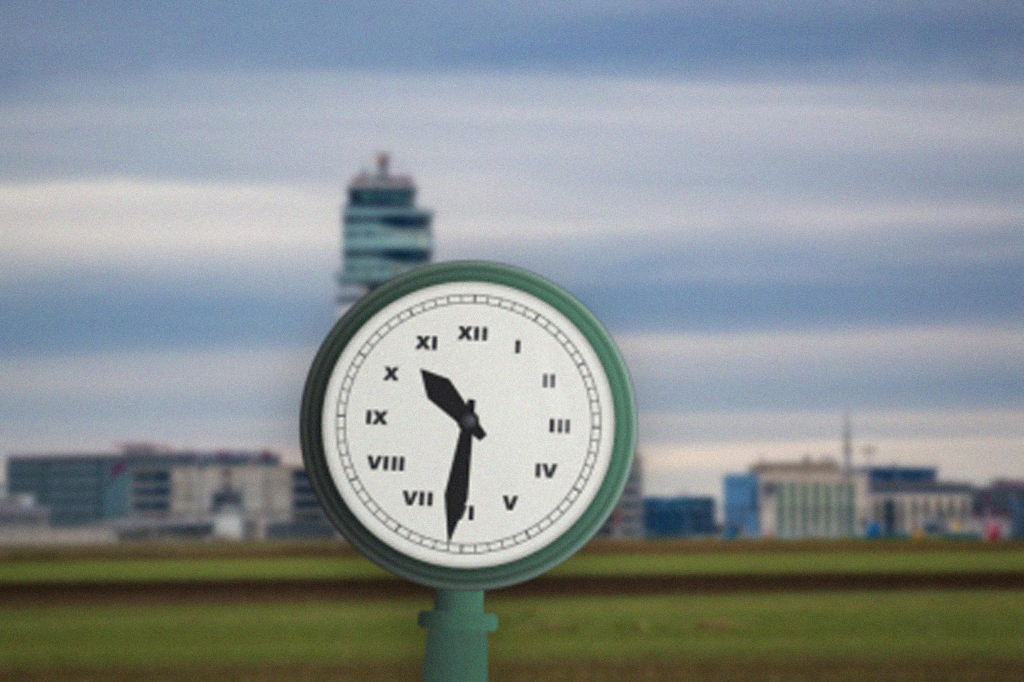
10.31
